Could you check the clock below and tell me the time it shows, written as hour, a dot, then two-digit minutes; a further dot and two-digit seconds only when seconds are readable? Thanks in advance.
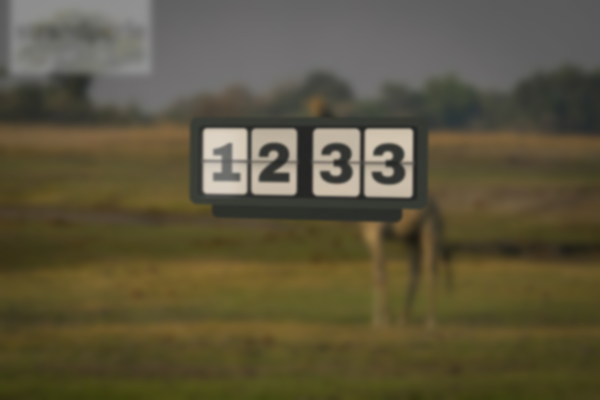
12.33
